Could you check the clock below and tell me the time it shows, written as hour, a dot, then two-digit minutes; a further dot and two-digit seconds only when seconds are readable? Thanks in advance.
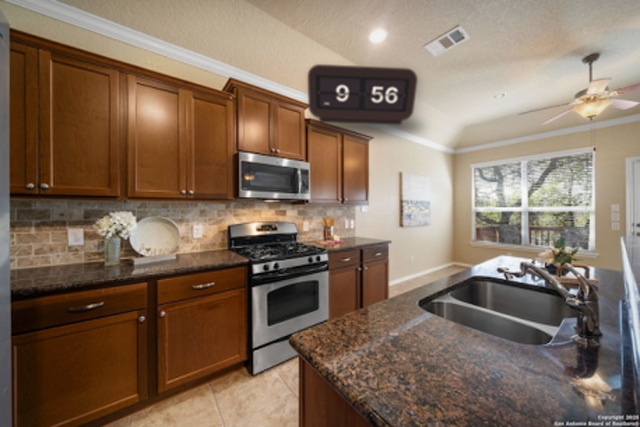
9.56
